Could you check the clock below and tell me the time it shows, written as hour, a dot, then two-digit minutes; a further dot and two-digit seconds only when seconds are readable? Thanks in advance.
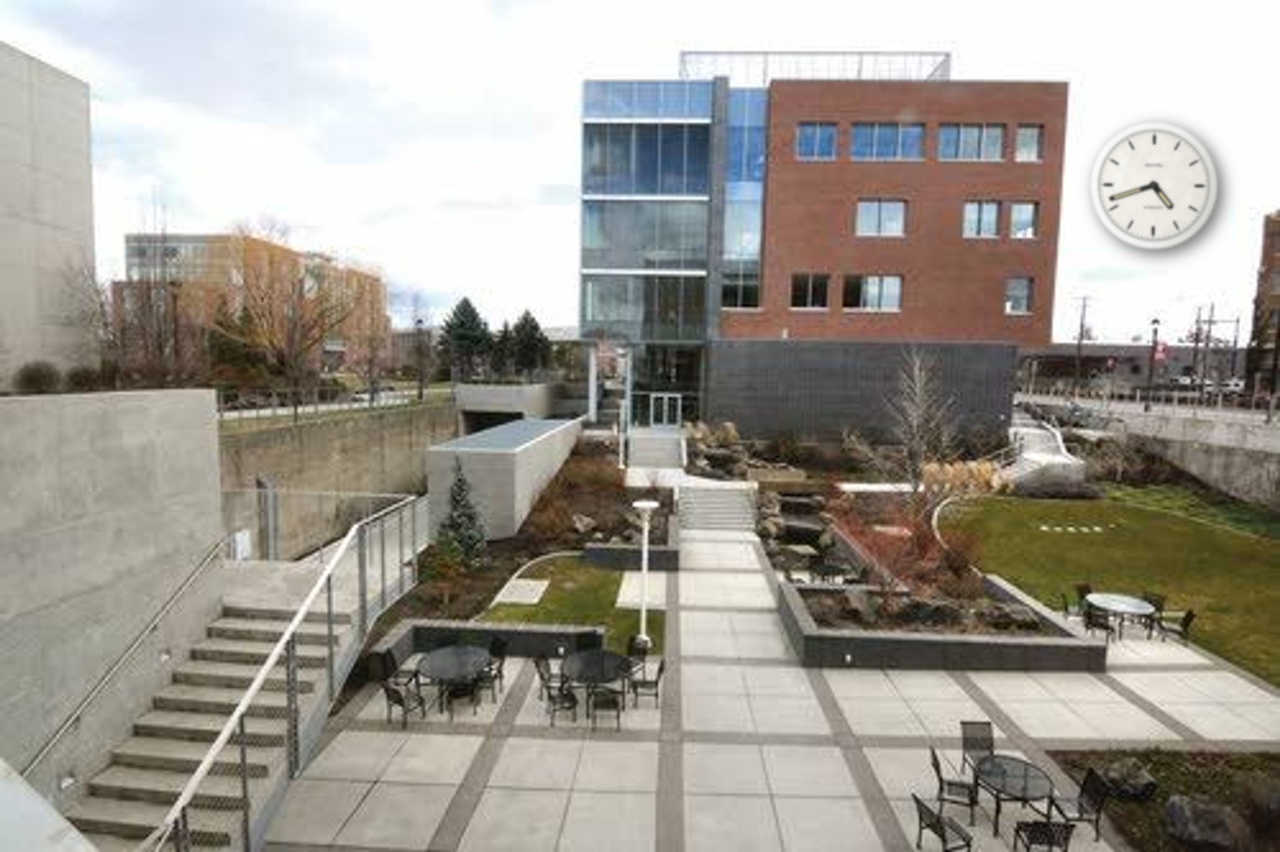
4.42
